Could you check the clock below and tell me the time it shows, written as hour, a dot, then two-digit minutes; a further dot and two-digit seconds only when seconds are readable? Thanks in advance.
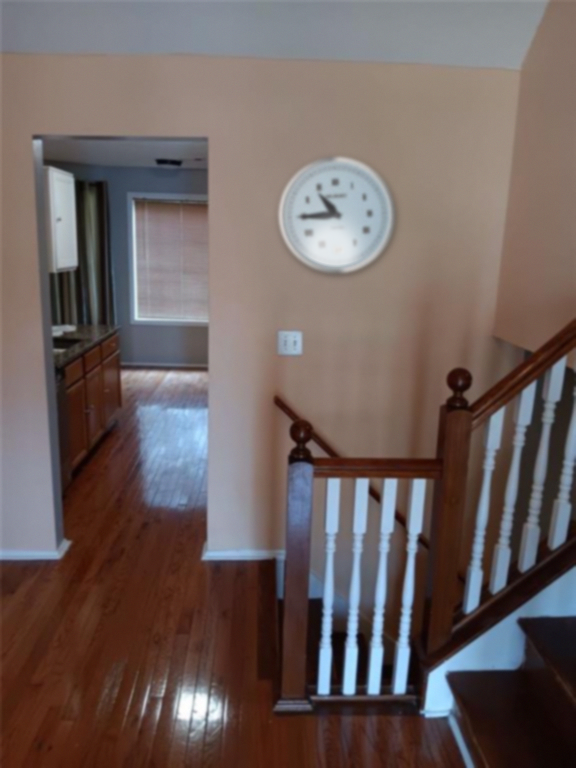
10.45
